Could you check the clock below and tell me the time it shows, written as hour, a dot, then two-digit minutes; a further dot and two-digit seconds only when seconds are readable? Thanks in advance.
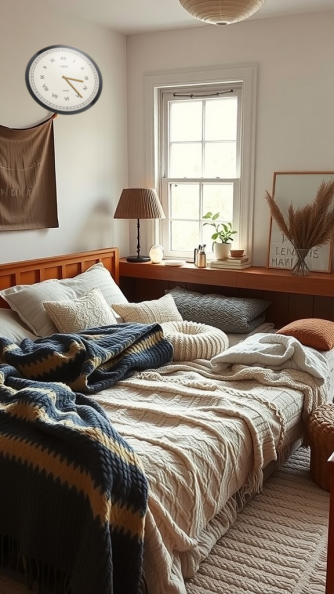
3.24
